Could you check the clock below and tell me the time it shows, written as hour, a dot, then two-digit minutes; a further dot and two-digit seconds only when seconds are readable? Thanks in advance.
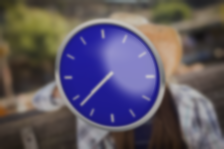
7.38
